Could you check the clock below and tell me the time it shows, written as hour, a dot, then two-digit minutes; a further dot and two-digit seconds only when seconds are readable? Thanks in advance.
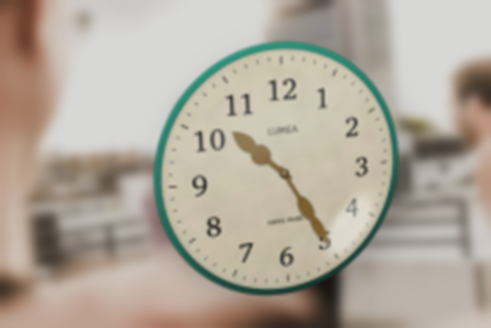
10.25
